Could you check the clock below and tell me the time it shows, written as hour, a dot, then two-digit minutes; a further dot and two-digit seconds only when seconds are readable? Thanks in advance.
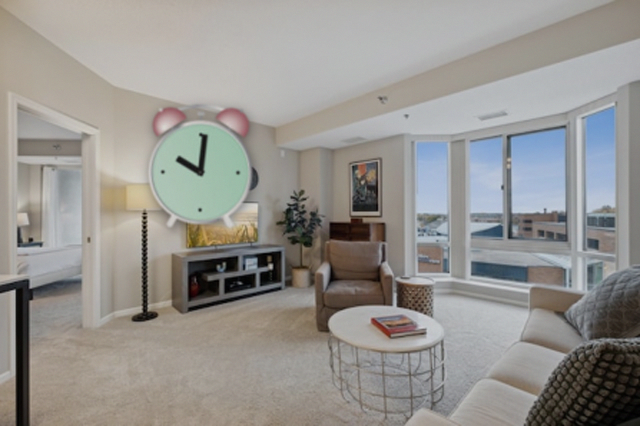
10.01
